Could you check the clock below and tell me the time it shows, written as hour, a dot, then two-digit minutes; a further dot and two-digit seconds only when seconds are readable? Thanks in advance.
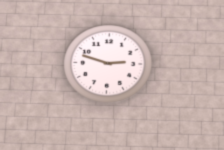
2.48
